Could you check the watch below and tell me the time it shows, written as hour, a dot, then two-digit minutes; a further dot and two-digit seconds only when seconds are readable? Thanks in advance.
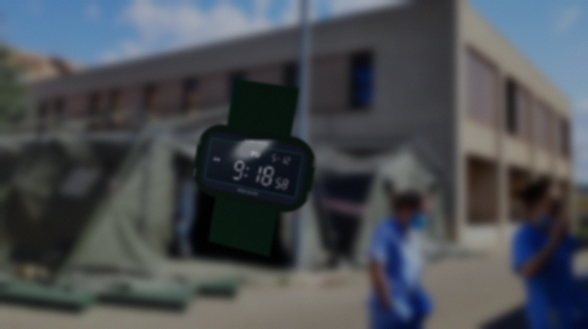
9.18
